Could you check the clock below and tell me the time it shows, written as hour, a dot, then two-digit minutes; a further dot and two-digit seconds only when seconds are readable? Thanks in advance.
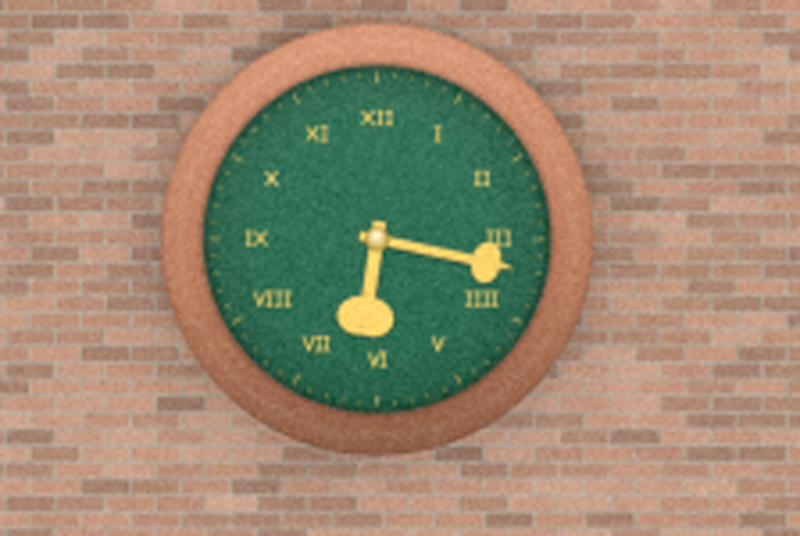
6.17
